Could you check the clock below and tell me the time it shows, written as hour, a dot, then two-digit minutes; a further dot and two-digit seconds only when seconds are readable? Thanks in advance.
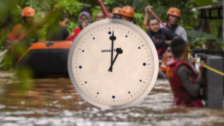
1.01
